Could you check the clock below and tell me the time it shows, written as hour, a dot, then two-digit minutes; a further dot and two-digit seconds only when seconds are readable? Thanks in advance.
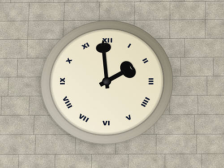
1.59
